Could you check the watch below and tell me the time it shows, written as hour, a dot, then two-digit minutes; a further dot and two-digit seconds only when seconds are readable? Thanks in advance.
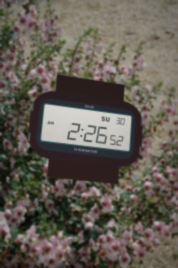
2.26.52
